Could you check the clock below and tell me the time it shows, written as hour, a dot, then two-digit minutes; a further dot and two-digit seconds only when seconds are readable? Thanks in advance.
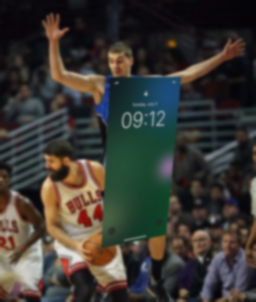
9.12
